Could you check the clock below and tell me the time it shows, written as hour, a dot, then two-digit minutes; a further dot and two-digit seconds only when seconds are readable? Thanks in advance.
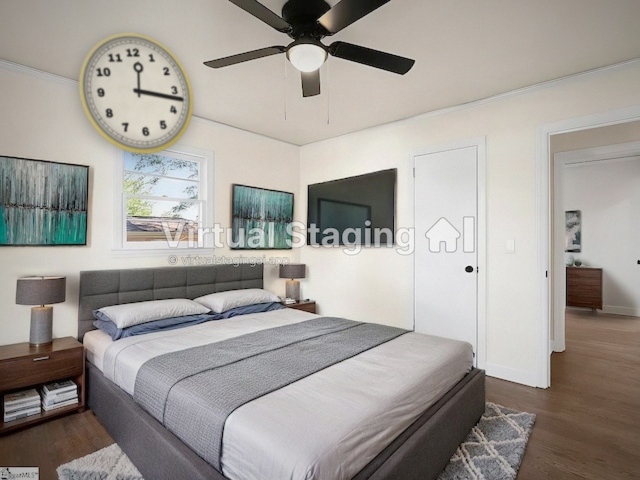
12.17
